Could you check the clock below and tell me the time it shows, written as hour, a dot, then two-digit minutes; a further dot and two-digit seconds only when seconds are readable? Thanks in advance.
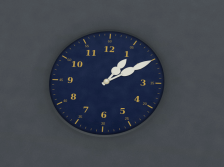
1.10
